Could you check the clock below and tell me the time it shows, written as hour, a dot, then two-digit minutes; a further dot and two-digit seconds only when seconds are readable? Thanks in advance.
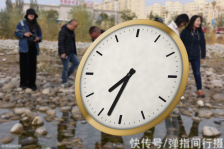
7.33
